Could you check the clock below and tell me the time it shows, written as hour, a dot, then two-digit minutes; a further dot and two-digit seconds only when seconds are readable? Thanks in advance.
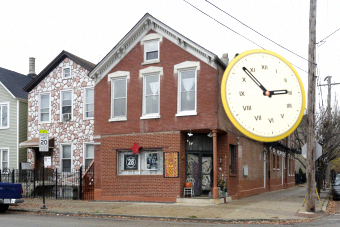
2.53
